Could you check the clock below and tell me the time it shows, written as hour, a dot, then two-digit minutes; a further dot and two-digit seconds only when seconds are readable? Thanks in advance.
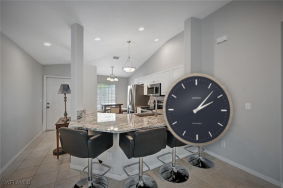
2.07
